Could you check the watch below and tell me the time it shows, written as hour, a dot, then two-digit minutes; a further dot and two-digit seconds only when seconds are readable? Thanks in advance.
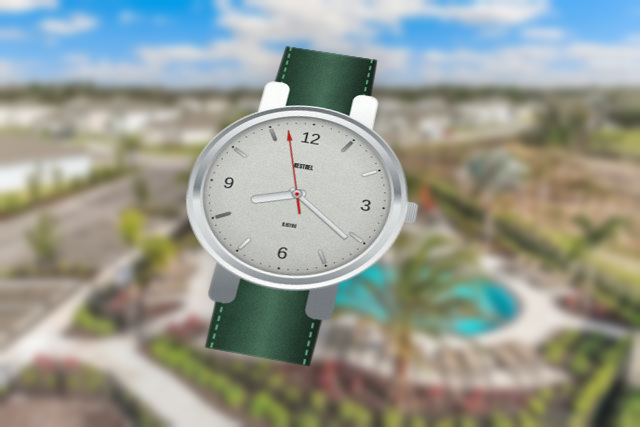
8.20.57
